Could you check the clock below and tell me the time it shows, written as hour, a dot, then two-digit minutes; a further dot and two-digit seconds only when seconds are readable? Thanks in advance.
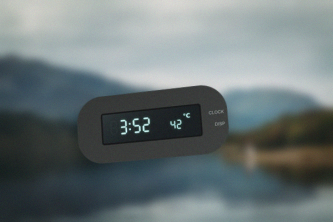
3.52
